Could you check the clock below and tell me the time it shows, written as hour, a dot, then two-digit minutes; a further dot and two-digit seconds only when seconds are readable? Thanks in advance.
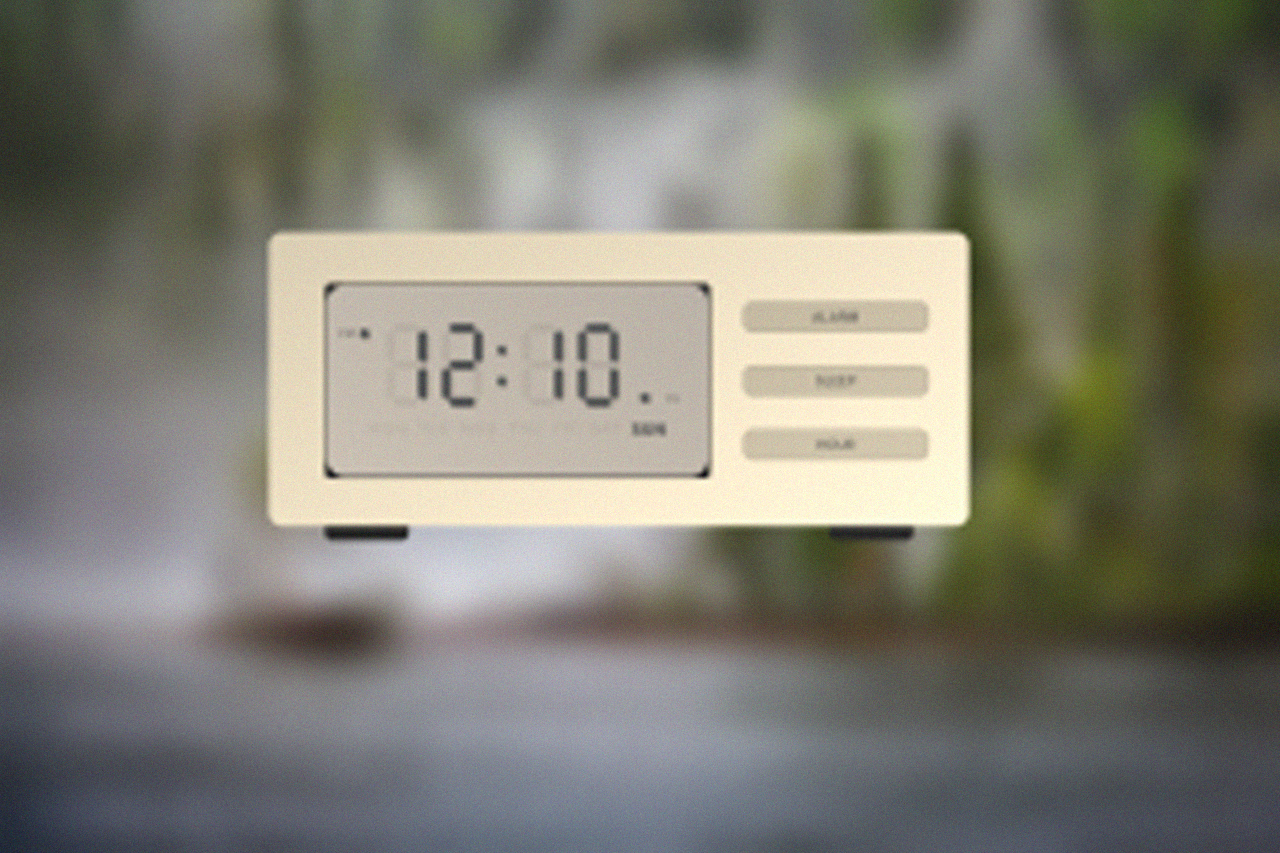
12.10
